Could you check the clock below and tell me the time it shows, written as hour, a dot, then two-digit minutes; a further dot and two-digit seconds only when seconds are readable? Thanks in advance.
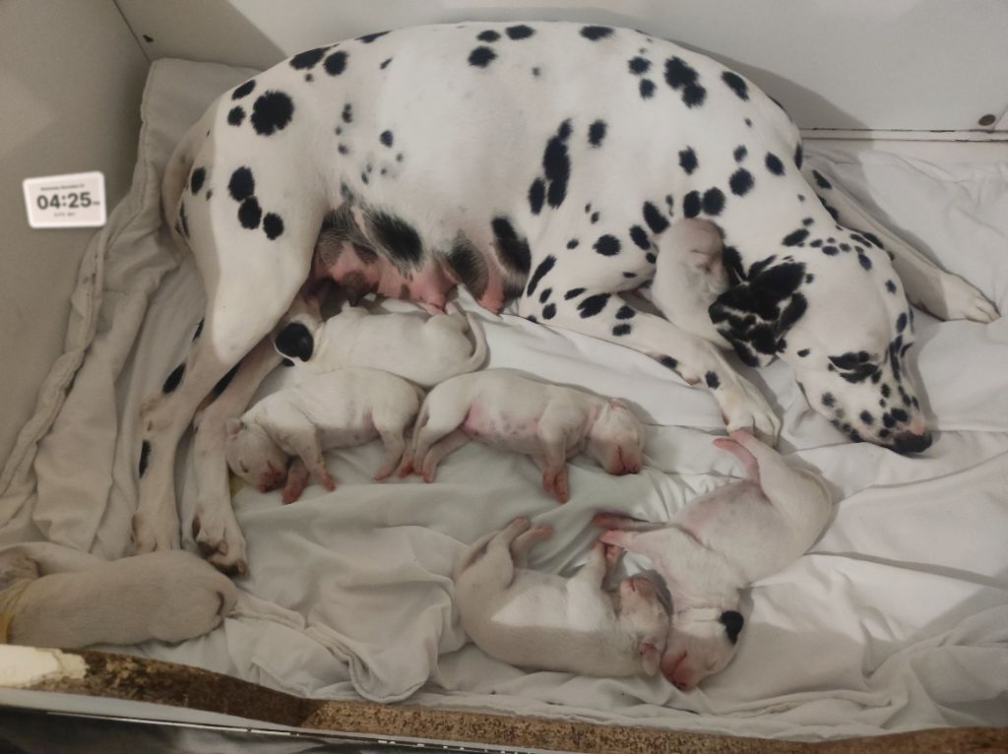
4.25
